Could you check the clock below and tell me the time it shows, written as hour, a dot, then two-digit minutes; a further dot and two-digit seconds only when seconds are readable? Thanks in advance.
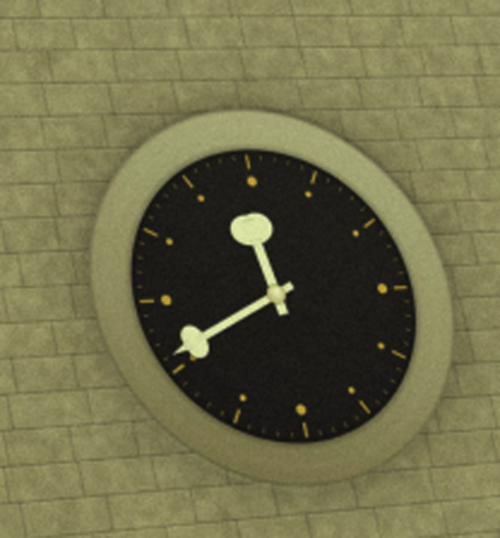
11.41
